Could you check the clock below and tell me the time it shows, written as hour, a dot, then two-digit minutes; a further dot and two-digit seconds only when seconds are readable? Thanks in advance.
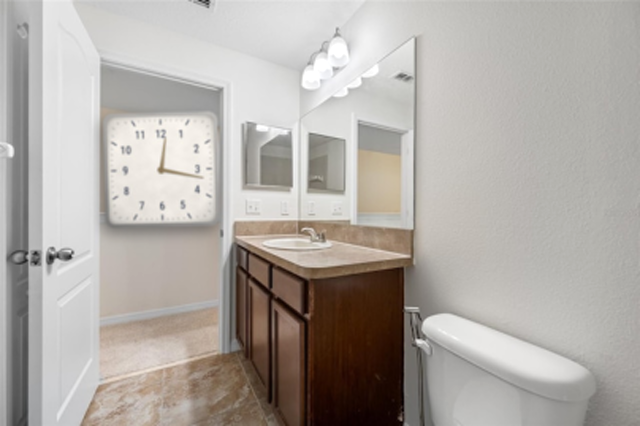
12.17
